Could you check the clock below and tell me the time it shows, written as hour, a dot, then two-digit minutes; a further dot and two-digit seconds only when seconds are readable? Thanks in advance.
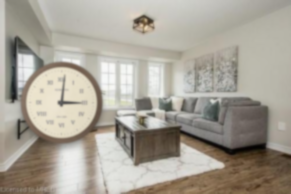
3.01
